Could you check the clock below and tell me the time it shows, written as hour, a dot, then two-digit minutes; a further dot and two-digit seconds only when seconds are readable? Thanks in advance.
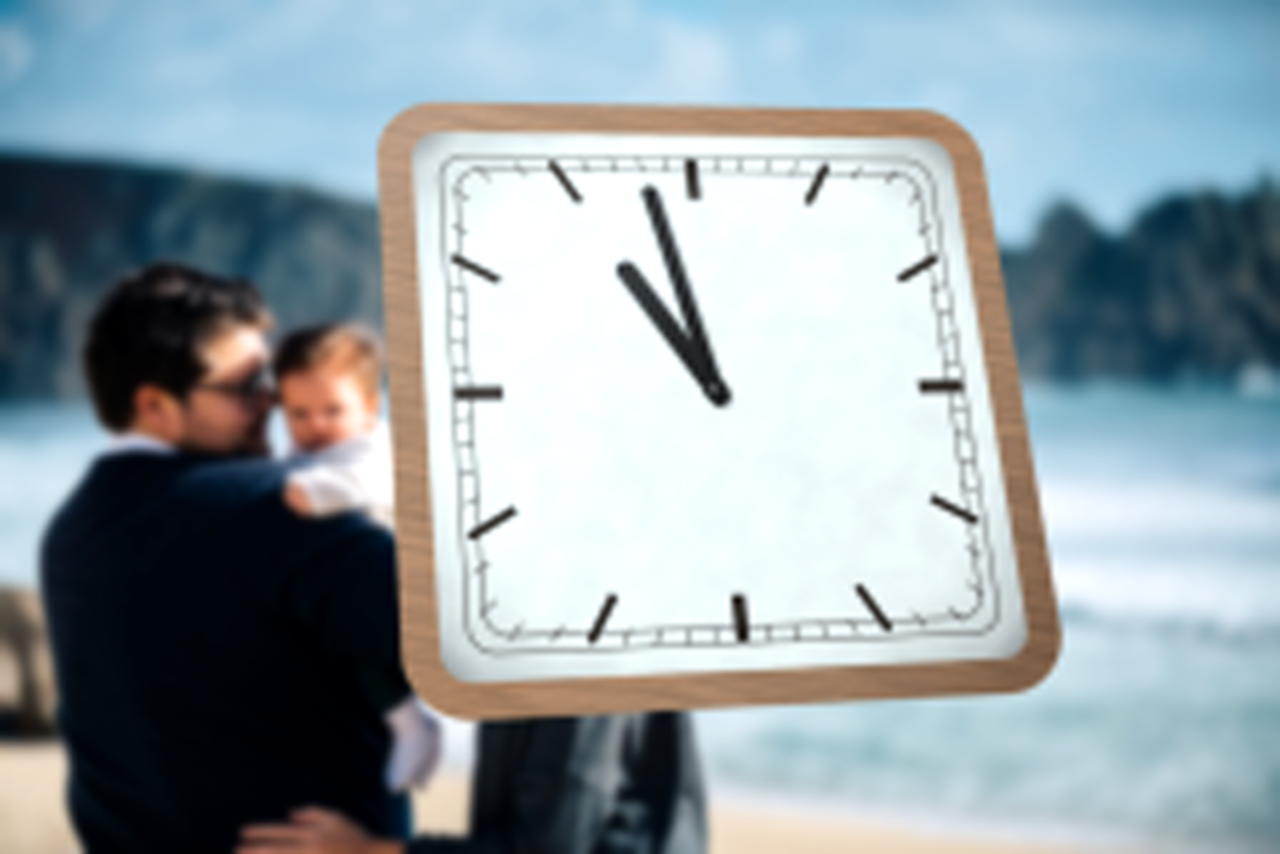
10.58
